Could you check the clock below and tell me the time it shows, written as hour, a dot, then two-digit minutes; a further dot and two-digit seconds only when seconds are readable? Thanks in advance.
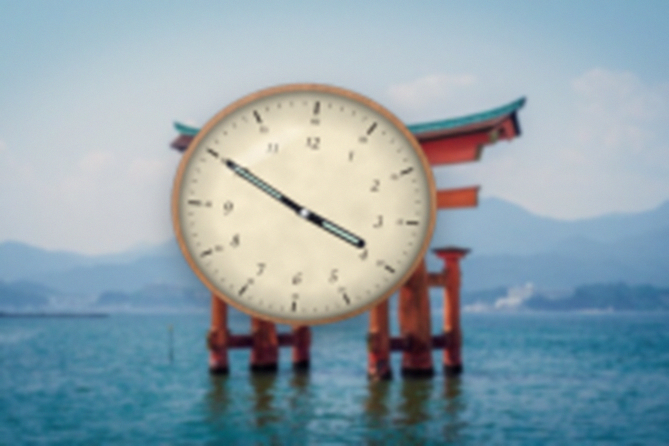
3.50
